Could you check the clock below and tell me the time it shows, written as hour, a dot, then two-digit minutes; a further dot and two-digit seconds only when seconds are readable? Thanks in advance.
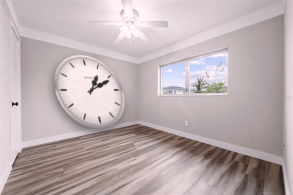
1.11
